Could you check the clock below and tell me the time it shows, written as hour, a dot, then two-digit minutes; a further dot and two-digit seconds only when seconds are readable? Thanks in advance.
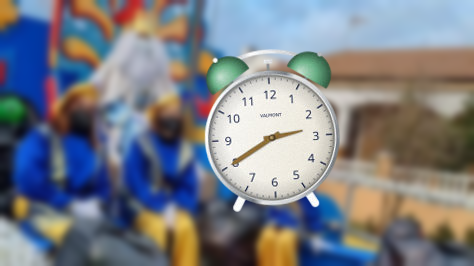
2.40
